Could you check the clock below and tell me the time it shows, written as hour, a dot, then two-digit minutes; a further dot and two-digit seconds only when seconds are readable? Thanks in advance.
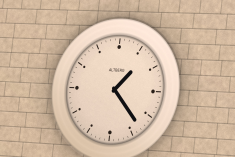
1.23
